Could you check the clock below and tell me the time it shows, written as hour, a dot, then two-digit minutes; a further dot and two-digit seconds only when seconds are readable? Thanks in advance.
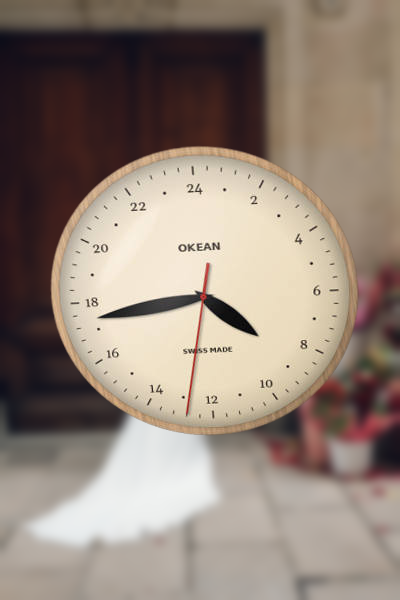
8.43.32
